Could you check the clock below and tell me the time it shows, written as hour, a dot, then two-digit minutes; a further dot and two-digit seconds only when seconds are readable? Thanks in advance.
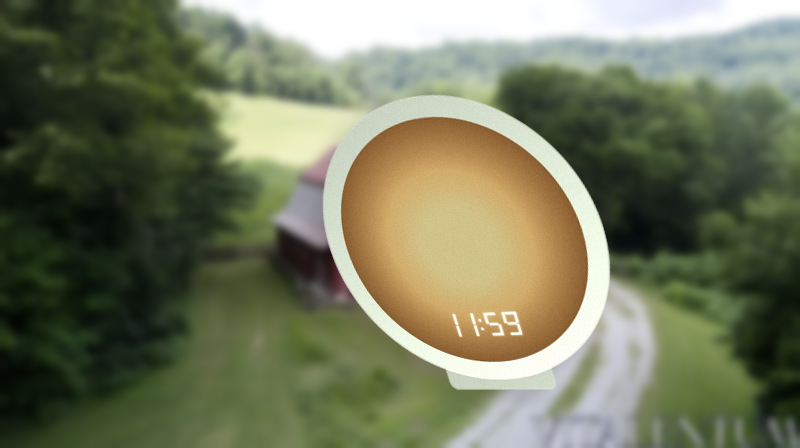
11.59
